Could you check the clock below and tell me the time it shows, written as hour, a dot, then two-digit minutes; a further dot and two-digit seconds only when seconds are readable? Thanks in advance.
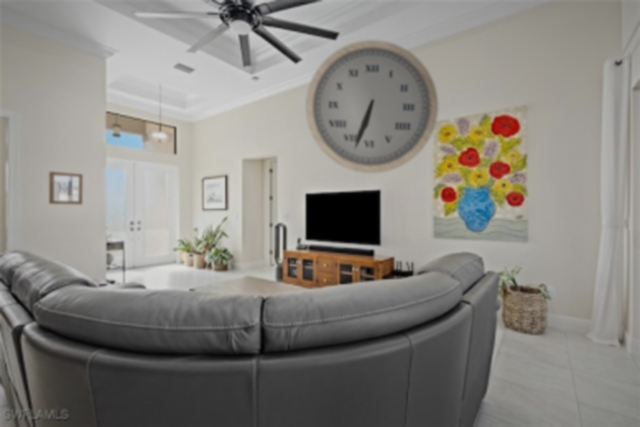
6.33
